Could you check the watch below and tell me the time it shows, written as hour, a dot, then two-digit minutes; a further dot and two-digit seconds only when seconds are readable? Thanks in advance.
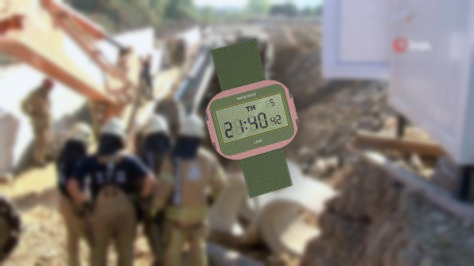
21.40.42
